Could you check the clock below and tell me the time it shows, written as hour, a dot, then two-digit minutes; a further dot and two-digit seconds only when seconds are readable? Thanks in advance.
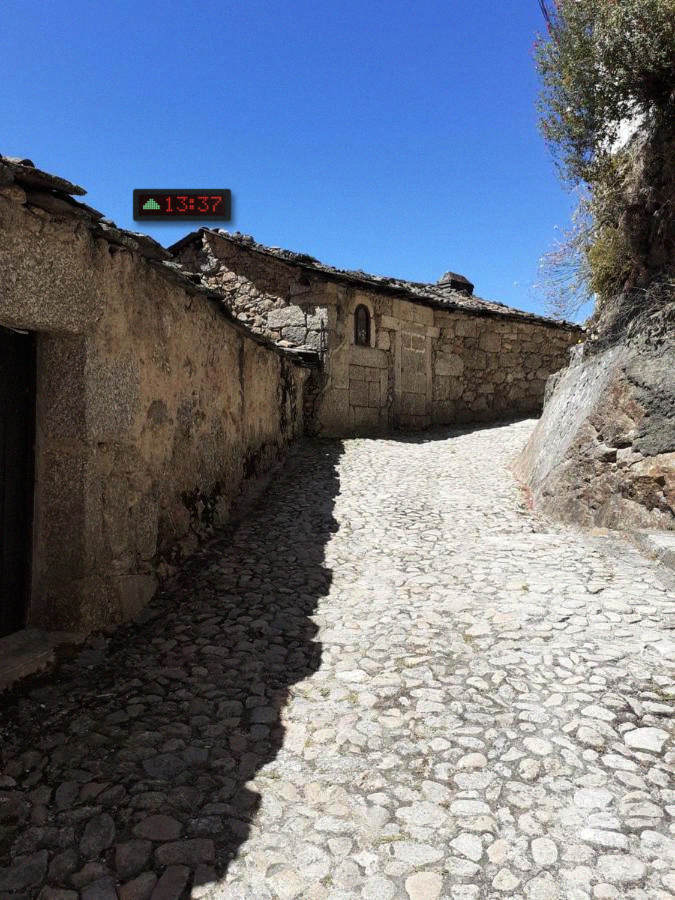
13.37
